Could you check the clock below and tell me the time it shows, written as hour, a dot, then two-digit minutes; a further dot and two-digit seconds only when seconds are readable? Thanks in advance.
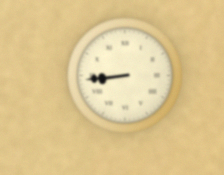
8.44
